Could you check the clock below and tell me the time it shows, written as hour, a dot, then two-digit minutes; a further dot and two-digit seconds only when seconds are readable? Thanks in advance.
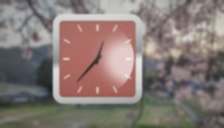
12.37
